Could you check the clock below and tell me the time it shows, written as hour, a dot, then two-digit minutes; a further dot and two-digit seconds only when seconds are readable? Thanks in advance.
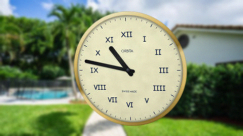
10.47
